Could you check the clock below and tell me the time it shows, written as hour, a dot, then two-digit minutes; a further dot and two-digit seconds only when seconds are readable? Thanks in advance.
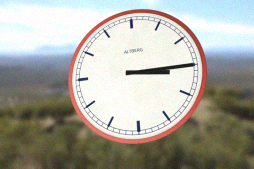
3.15
